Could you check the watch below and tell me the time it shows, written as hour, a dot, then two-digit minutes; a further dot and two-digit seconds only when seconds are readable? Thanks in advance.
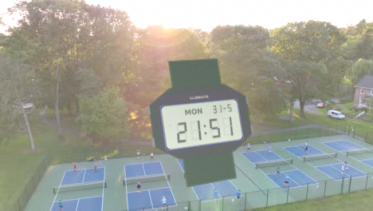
21.51
